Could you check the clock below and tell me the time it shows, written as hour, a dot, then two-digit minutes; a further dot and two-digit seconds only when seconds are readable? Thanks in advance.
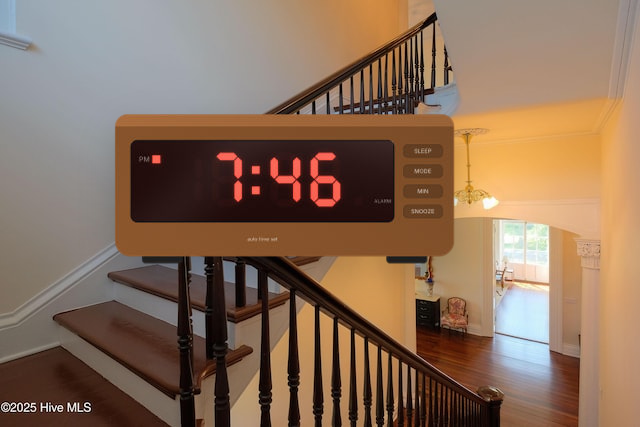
7.46
